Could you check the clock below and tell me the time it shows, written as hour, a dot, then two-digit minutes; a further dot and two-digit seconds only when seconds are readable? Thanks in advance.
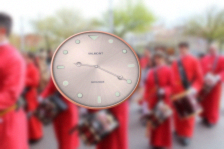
9.20
